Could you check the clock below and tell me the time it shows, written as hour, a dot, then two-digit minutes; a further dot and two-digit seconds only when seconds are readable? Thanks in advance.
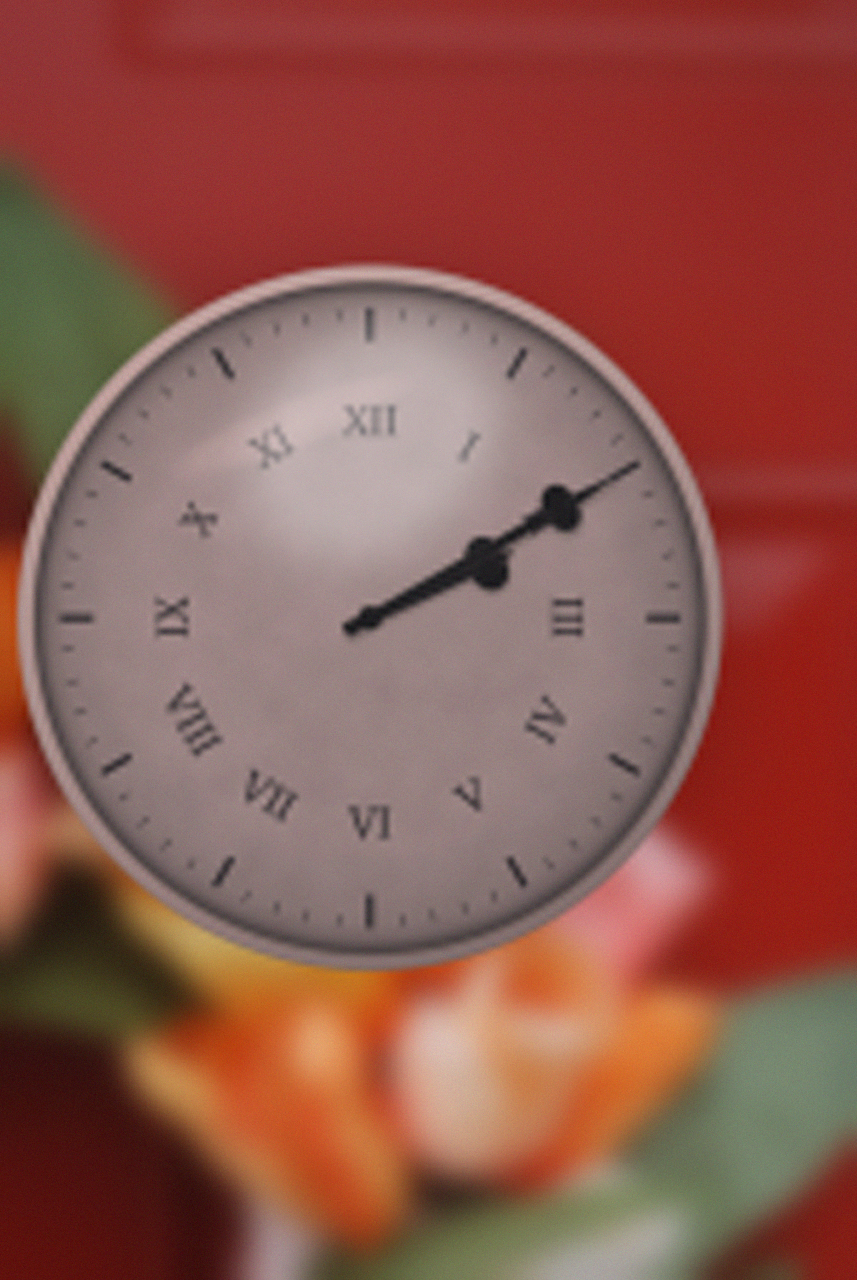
2.10
